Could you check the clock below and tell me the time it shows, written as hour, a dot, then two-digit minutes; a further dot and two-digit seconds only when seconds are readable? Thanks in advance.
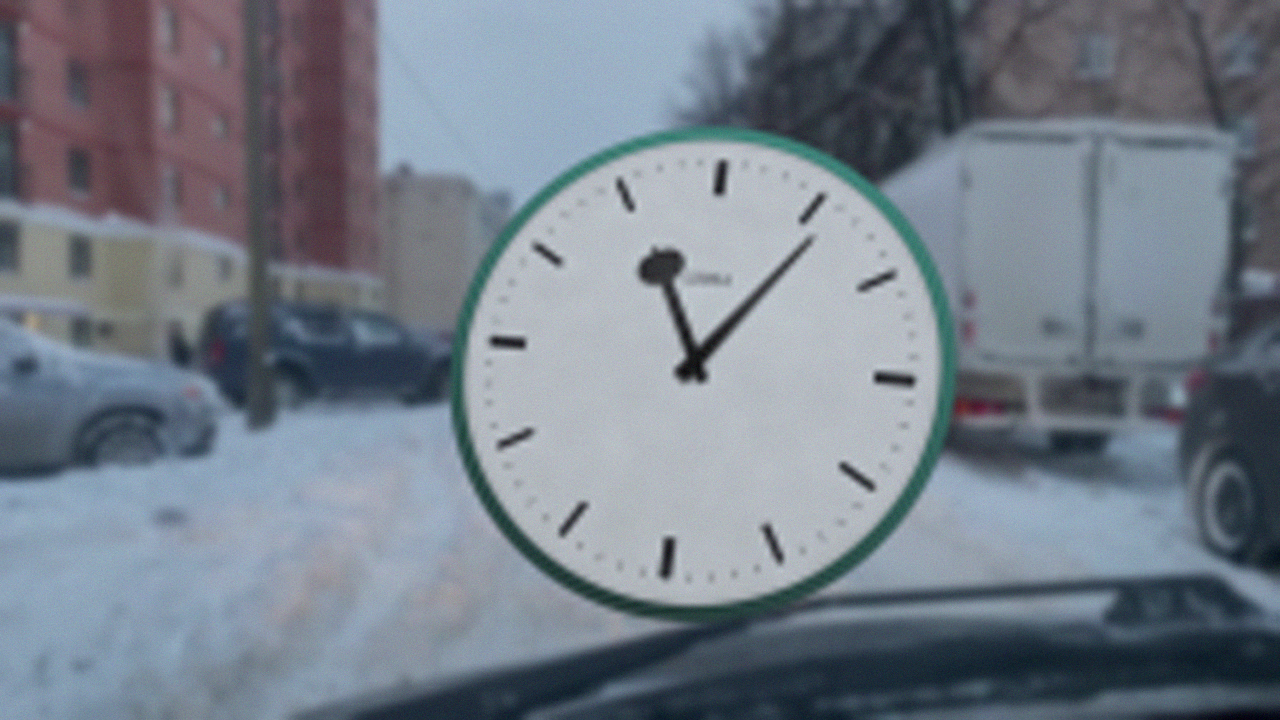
11.06
